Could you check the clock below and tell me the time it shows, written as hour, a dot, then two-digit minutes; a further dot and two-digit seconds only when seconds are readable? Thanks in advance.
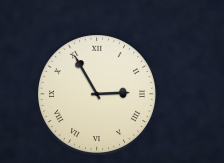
2.55
